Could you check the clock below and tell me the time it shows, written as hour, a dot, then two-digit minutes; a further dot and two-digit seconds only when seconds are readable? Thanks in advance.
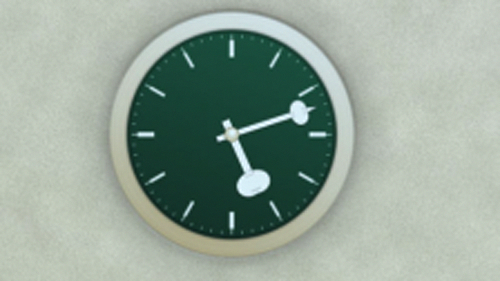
5.12
